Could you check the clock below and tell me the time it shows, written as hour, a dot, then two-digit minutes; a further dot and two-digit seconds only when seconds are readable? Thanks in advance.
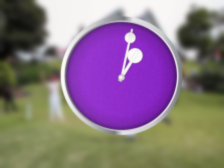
1.02
